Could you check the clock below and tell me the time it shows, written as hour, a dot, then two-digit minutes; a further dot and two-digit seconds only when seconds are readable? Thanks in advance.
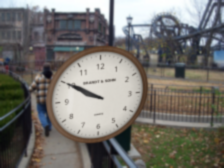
9.50
